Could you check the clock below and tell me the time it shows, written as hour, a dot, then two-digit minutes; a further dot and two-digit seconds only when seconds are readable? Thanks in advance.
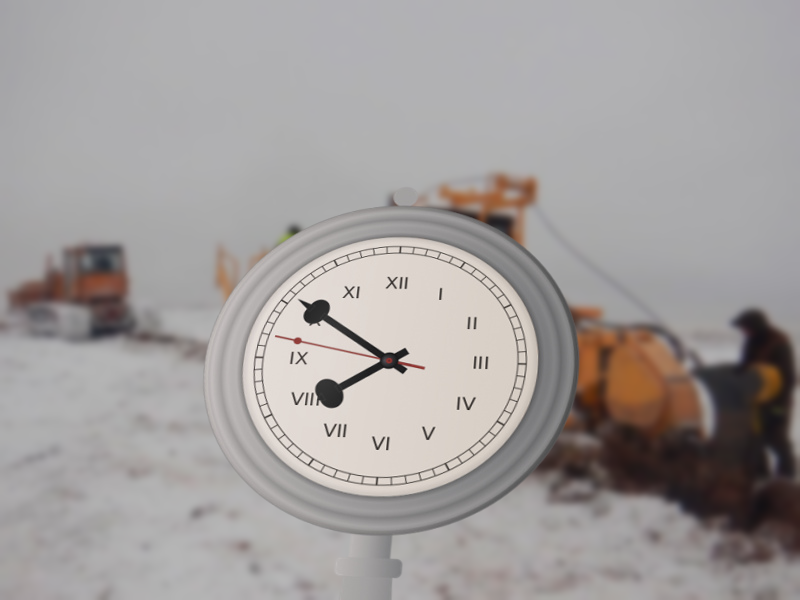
7.50.47
